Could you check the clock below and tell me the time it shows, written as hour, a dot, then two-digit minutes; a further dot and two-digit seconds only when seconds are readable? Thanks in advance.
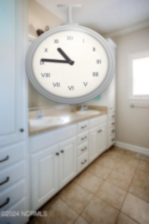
10.46
